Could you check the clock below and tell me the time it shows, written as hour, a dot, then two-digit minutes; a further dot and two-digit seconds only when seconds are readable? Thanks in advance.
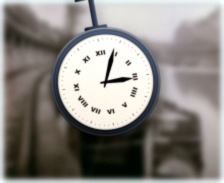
3.04
